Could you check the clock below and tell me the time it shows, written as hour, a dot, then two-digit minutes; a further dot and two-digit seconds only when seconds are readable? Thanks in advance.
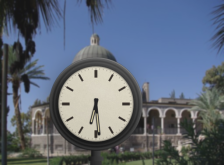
6.29
